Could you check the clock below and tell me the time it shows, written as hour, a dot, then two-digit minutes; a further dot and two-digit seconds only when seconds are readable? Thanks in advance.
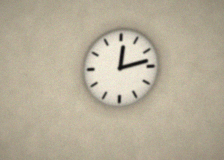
12.13
